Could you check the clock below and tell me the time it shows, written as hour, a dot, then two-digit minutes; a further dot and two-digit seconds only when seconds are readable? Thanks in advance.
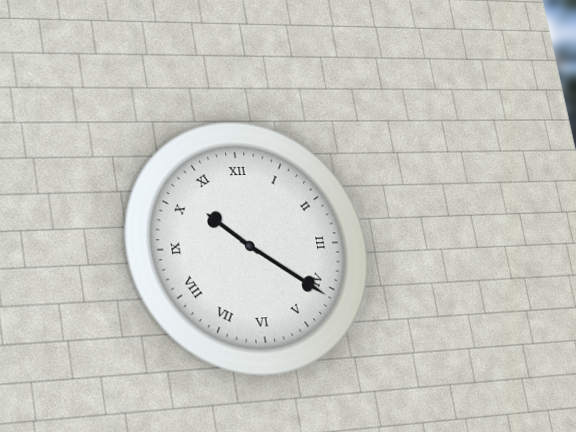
10.21
